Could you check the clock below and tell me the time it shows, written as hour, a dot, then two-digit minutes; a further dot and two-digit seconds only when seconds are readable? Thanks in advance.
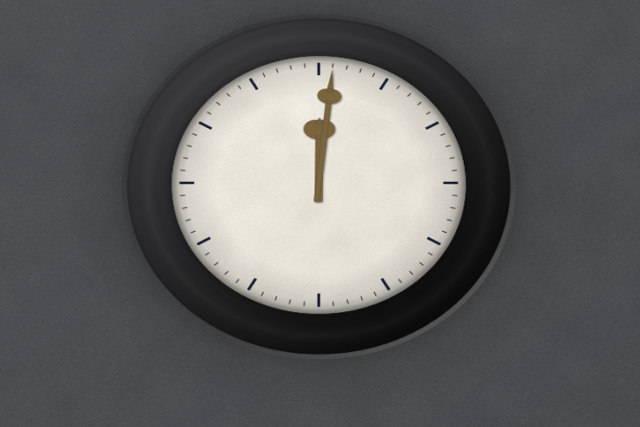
12.01
